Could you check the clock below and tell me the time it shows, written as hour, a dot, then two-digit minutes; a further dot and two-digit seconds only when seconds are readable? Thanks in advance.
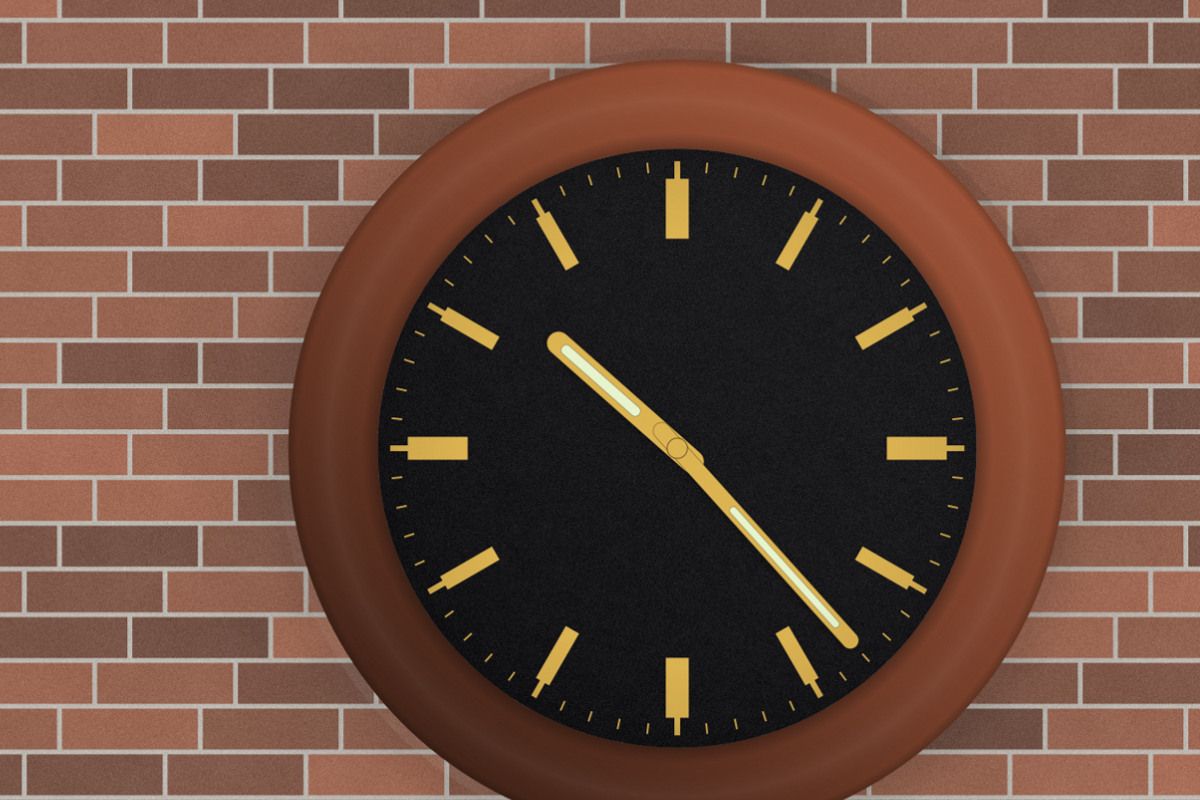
10.23
